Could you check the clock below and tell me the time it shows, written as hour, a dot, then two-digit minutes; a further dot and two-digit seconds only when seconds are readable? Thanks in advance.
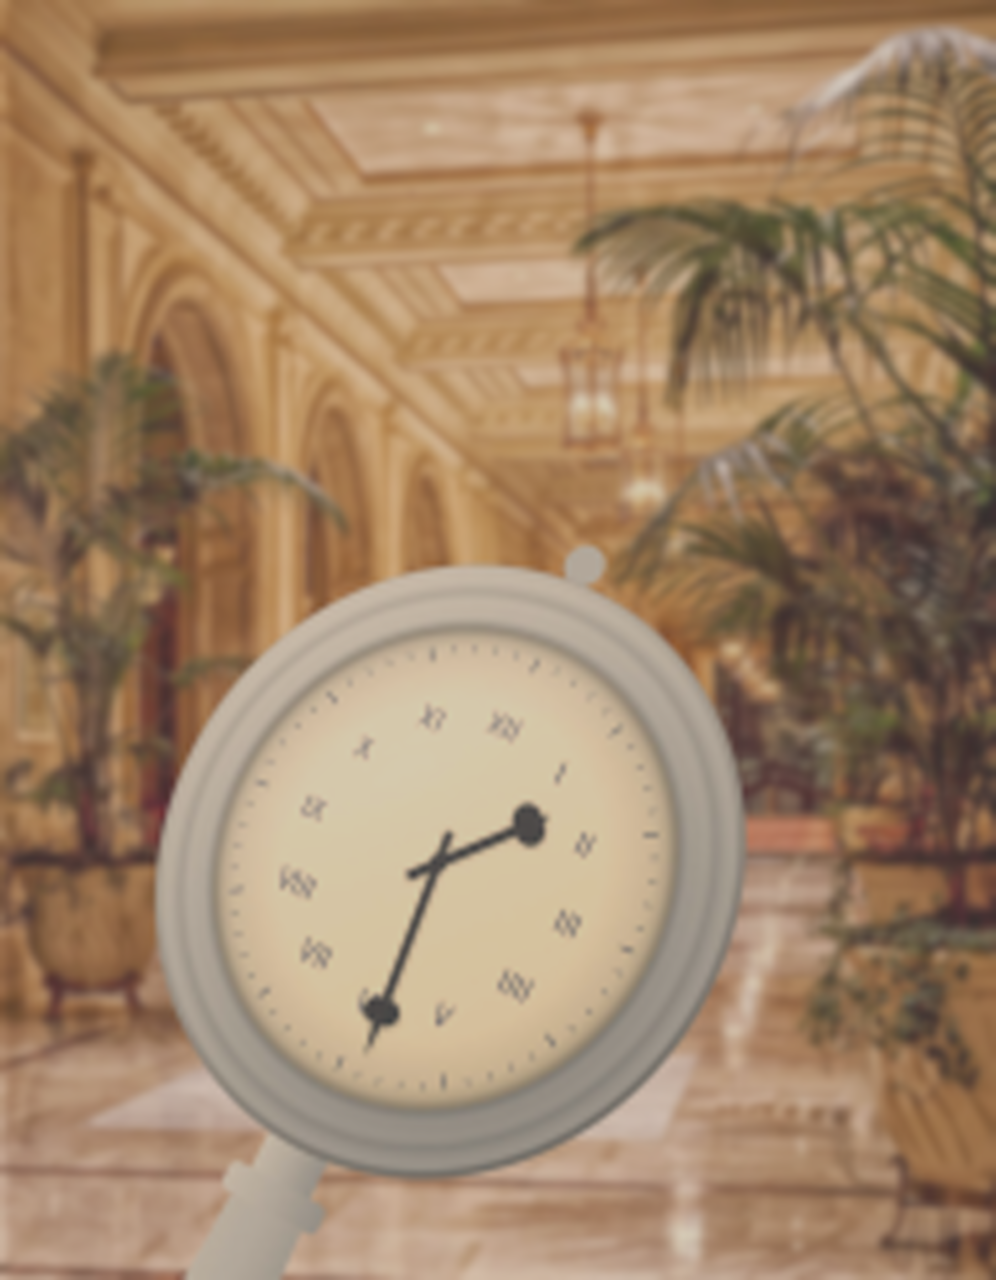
1.29
